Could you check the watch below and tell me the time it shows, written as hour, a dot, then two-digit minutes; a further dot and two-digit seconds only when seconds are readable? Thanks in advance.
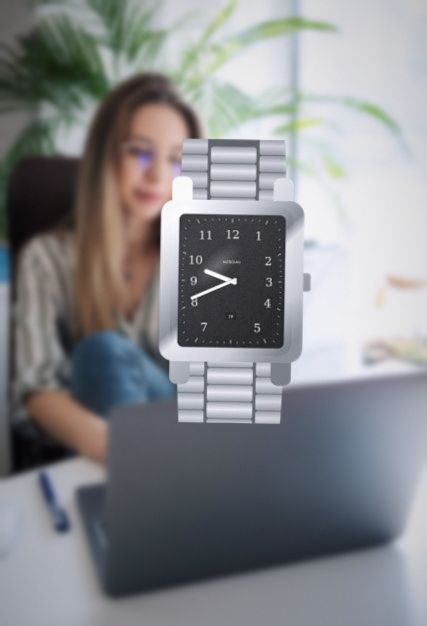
9.41
